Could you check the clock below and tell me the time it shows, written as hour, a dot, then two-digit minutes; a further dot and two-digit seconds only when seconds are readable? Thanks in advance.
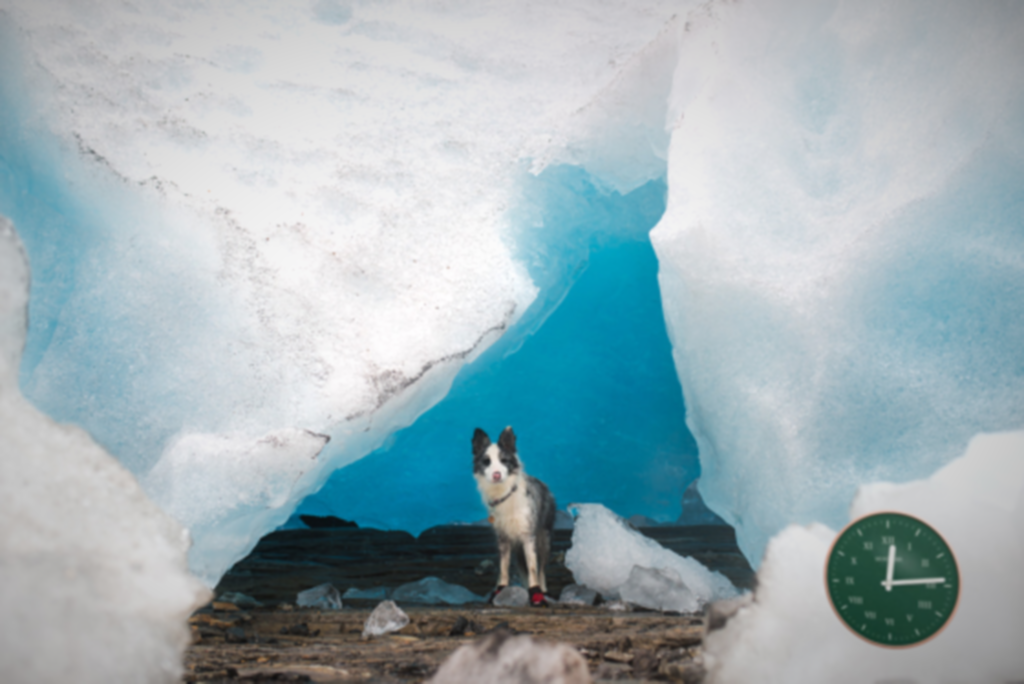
12.14
